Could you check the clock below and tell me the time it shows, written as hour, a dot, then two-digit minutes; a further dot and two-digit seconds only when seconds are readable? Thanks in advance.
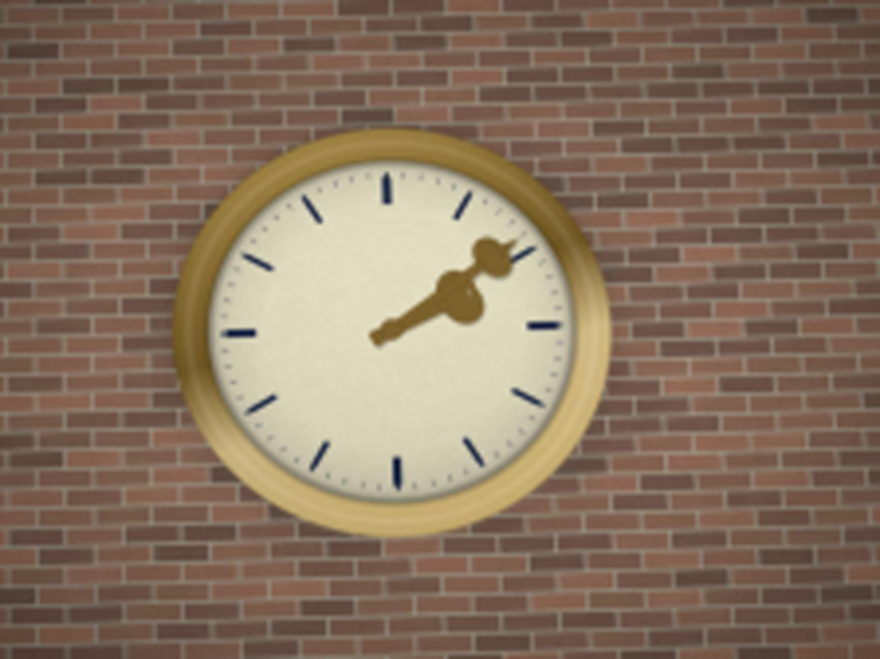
2.09
